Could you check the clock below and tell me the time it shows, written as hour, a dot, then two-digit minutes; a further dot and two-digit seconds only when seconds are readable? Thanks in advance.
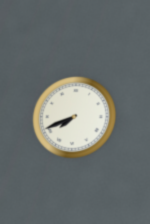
7.41
